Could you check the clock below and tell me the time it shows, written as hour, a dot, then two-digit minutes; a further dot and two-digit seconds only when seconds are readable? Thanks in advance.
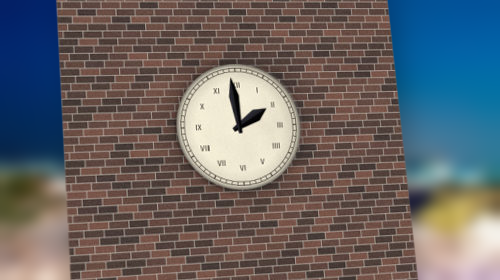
1.59
